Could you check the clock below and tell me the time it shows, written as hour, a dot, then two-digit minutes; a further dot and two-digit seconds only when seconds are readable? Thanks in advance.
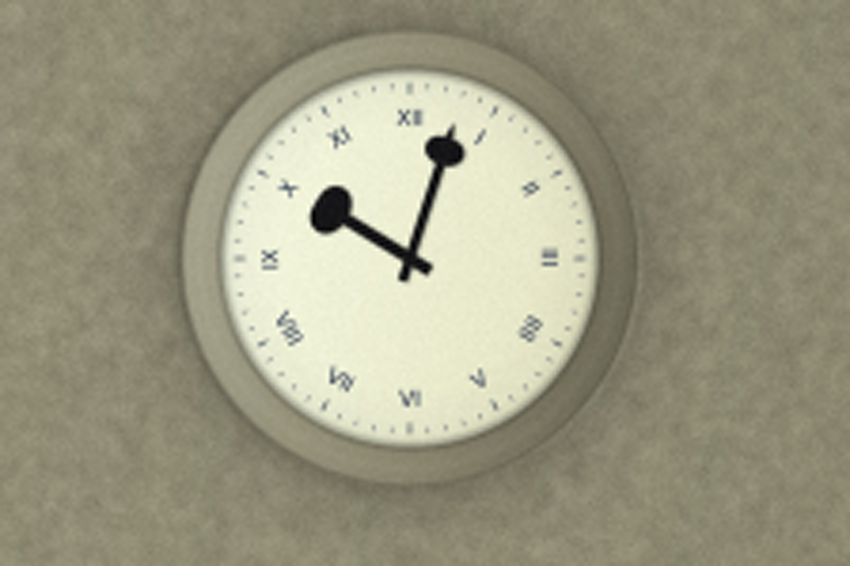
10.03
